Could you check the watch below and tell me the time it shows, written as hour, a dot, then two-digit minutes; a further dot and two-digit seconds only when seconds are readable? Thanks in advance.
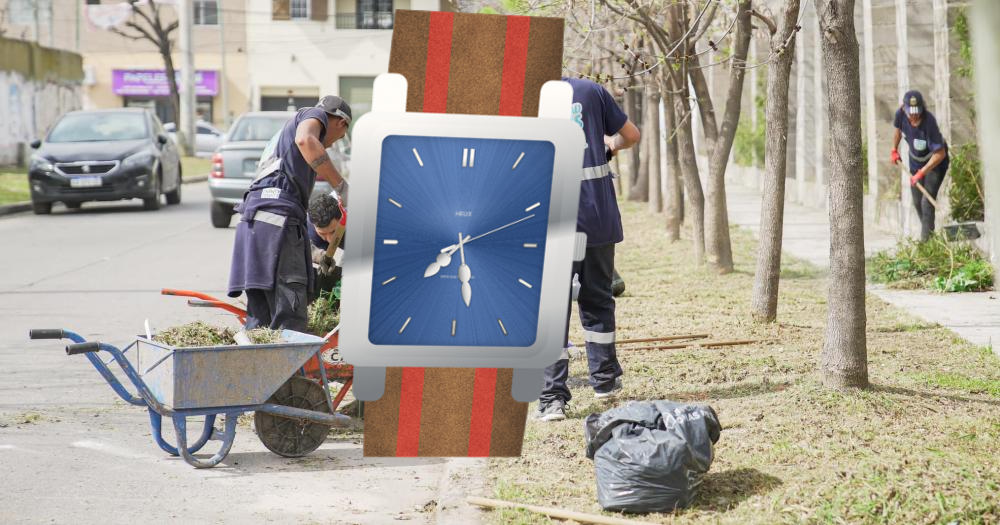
7.28.11
